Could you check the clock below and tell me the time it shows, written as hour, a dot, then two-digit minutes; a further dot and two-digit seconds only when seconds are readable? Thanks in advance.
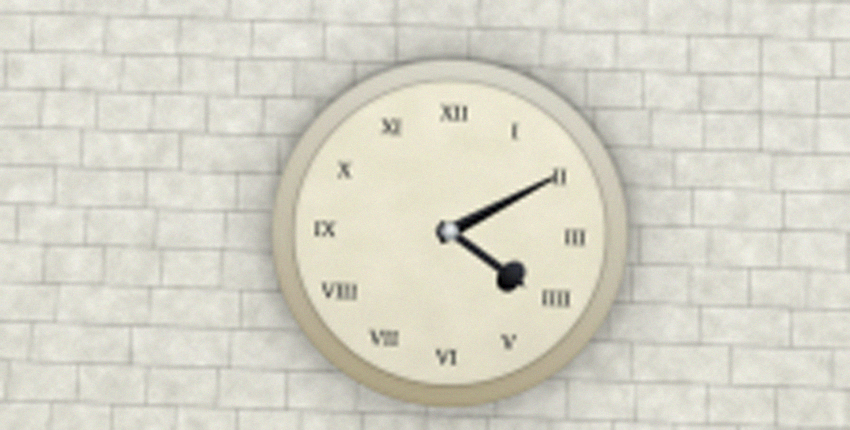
4.10
